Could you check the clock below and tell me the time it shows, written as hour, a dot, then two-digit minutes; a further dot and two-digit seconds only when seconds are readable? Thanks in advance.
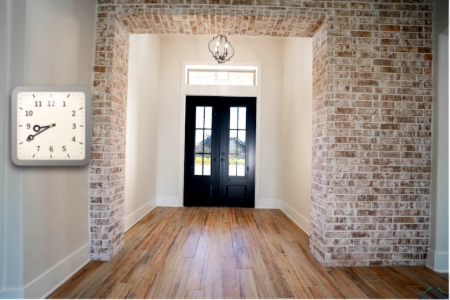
8.40
